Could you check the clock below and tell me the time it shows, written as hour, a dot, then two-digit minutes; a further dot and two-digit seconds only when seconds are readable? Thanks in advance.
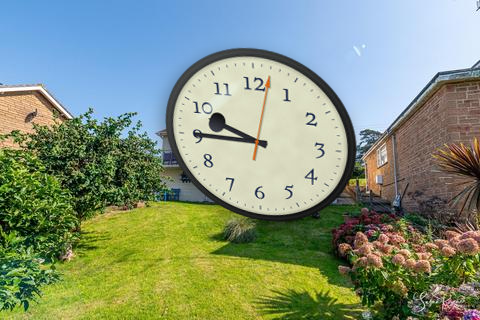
9.45.02
